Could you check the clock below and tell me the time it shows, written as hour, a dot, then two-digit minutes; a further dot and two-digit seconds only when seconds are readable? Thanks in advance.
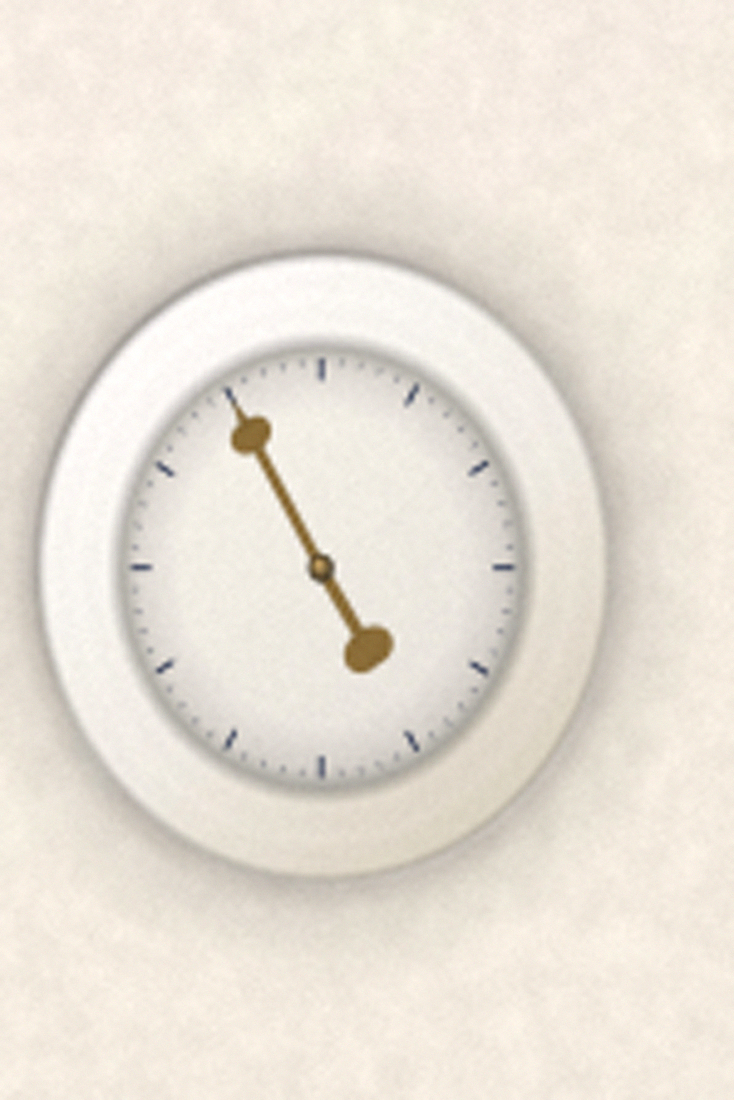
4.55
